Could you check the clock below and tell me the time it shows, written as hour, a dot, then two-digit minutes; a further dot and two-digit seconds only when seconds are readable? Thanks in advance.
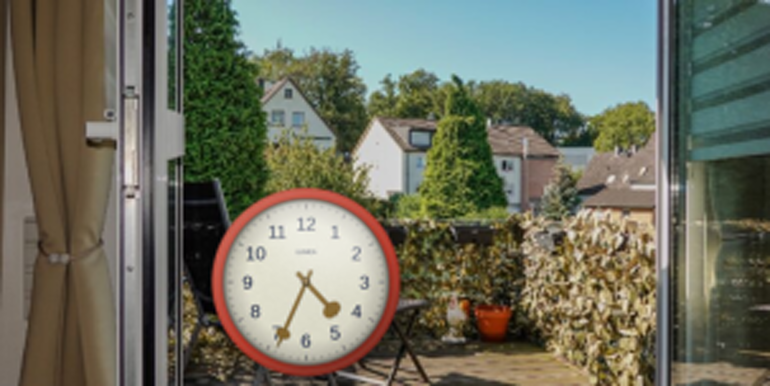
4.34
